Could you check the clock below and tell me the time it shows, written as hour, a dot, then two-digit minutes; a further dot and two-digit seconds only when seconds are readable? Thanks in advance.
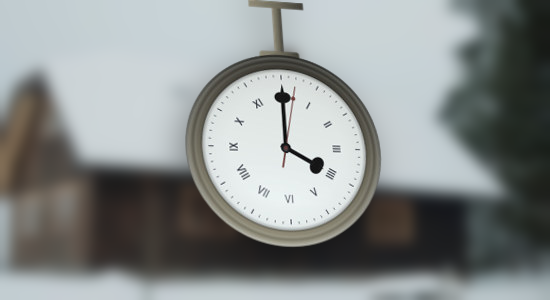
4.00.02
